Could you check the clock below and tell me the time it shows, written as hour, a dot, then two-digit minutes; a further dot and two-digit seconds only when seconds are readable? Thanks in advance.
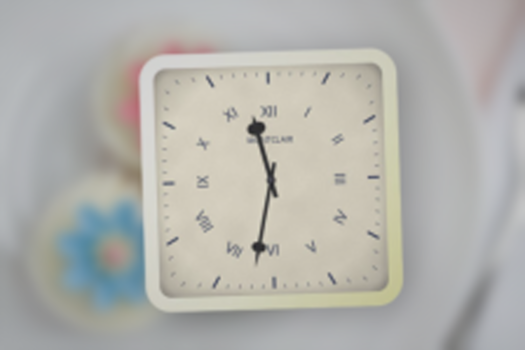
11.32
